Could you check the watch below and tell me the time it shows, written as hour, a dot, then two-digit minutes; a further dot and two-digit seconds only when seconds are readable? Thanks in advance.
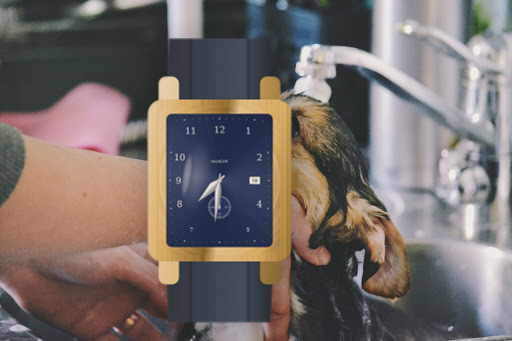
7.31
